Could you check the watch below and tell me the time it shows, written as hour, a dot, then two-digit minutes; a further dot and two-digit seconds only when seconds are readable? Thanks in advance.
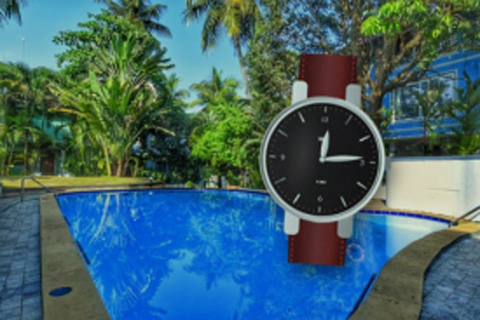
12.14
